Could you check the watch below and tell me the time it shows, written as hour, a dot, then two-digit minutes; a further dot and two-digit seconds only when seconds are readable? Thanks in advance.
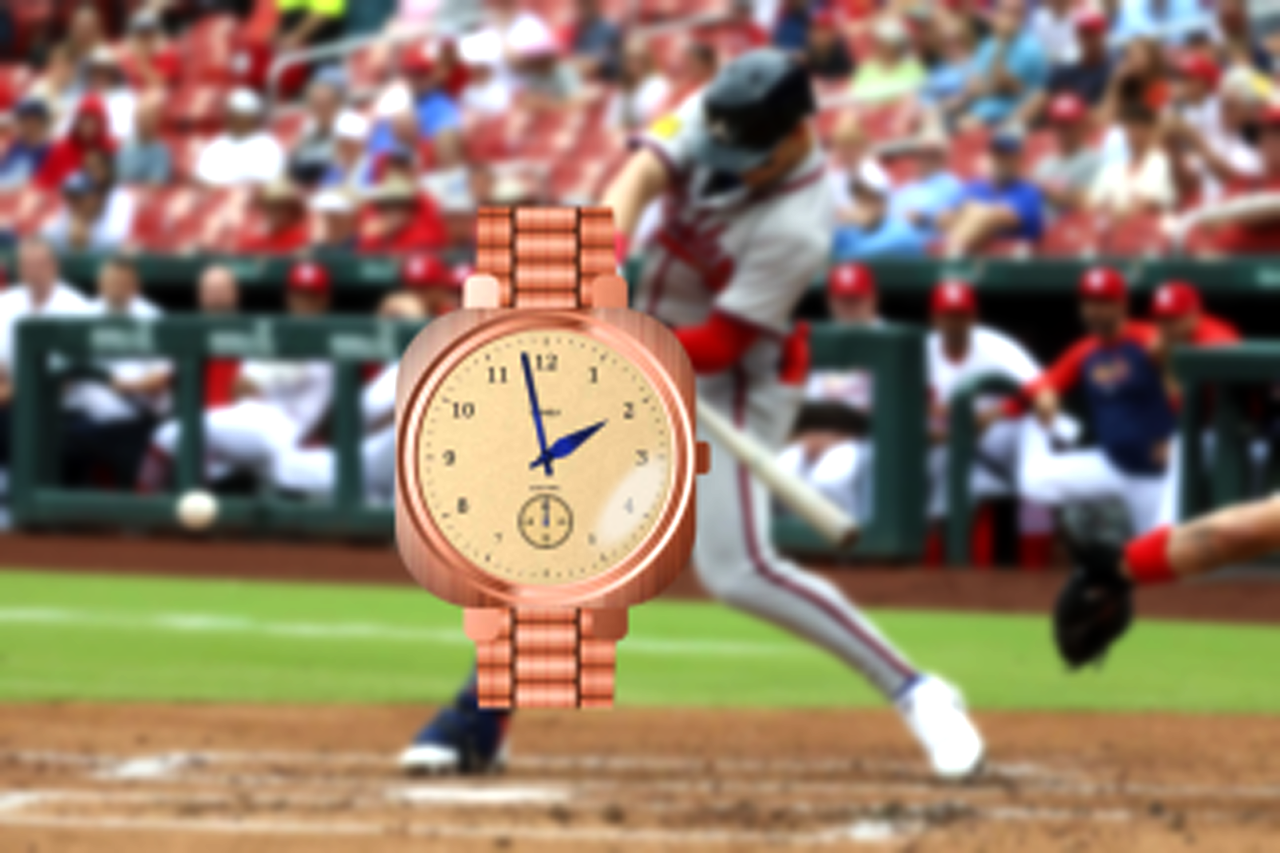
1.58
